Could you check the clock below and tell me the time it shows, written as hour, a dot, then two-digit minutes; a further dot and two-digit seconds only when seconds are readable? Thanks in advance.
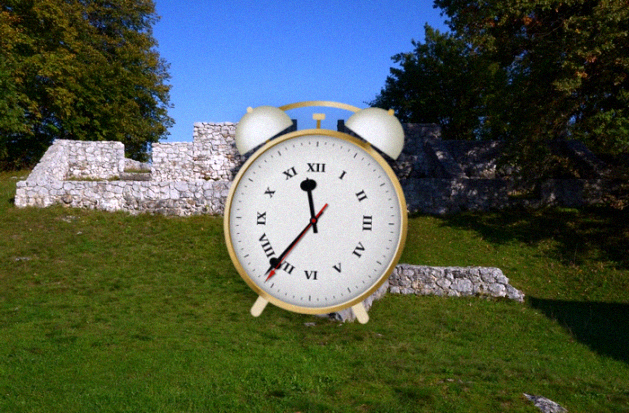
11.36.36
